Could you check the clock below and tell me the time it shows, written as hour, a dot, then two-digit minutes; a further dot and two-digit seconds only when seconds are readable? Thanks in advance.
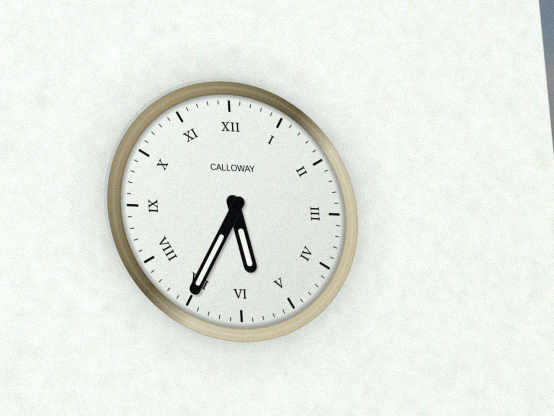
5.35
